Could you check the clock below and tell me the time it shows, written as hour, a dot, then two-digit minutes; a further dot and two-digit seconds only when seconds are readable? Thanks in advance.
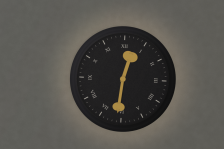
12.31
